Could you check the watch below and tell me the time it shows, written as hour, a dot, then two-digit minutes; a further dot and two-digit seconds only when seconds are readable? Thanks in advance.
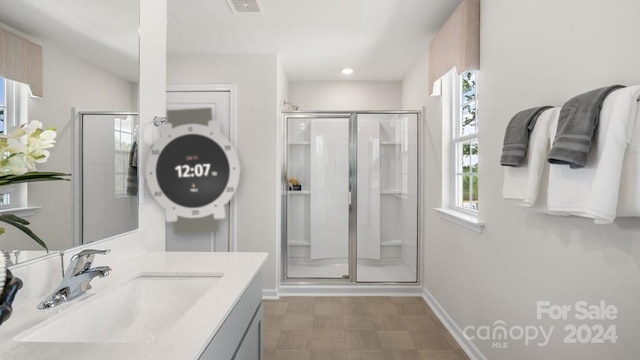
12.07
